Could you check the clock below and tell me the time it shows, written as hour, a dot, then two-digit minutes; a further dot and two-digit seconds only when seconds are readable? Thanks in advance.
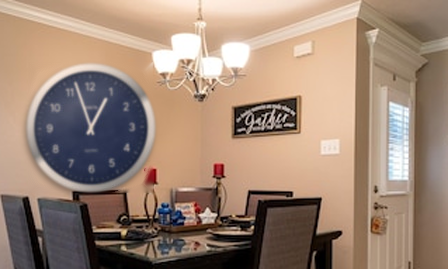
12.57
